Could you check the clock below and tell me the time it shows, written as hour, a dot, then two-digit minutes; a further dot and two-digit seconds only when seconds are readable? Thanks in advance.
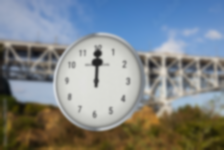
12.00
